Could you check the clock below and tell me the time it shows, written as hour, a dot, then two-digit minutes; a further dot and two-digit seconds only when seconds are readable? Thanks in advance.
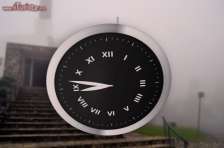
8.47
